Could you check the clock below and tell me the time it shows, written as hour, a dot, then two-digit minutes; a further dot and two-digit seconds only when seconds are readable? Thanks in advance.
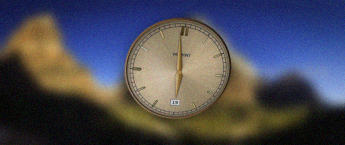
5.59
